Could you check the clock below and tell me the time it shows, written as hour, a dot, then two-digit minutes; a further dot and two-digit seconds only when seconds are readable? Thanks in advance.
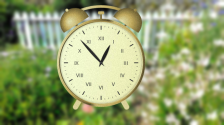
12.53
